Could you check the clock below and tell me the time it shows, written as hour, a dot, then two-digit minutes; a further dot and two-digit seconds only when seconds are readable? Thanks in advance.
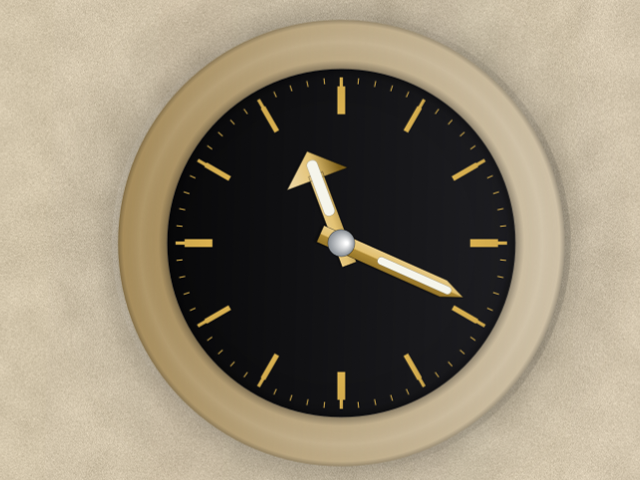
11.19
